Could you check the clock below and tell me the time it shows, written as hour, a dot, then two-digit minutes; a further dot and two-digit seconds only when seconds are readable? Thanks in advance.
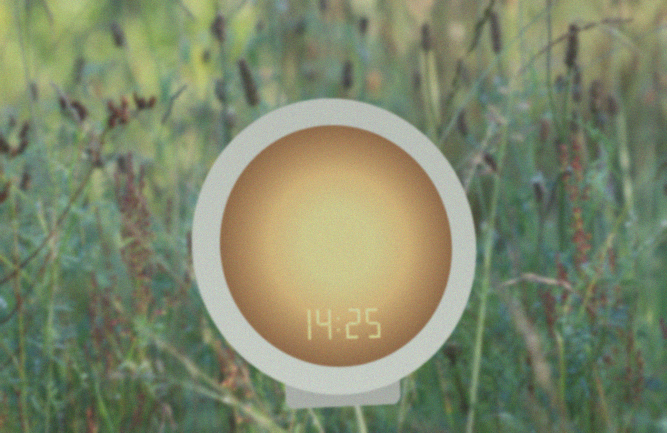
14.25
